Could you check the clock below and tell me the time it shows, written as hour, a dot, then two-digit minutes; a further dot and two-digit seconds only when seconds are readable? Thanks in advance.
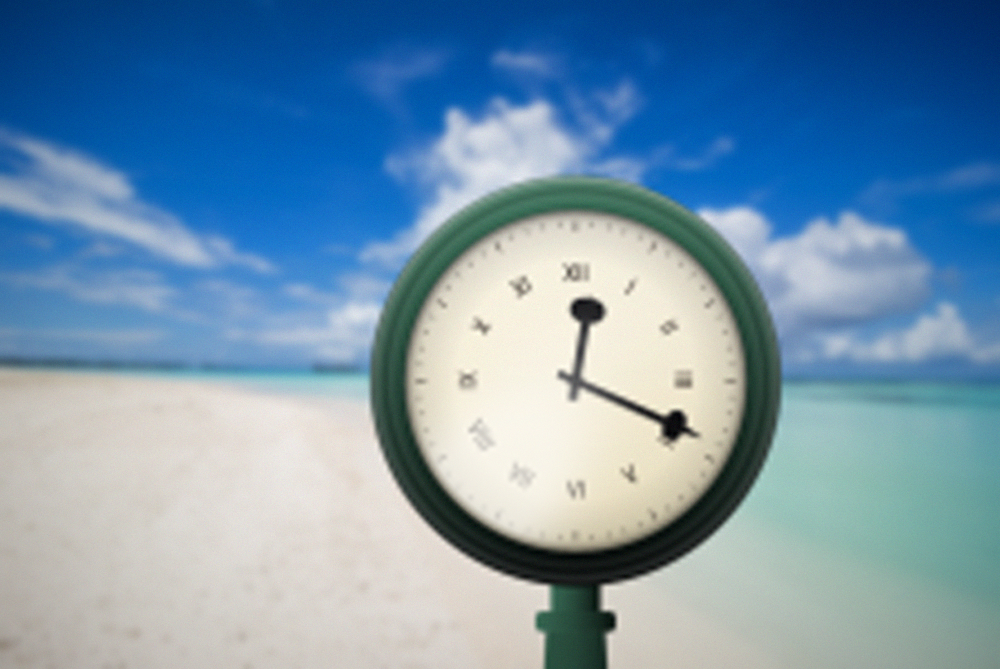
12.19
